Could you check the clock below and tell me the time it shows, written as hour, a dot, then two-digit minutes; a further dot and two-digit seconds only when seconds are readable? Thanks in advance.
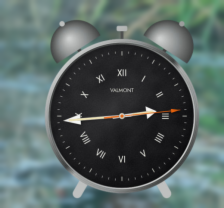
2.44.14
